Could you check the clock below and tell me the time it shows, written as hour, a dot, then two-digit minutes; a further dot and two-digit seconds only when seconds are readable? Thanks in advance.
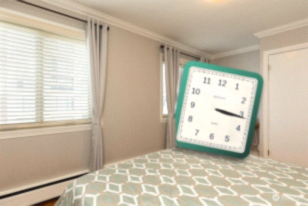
3.16
